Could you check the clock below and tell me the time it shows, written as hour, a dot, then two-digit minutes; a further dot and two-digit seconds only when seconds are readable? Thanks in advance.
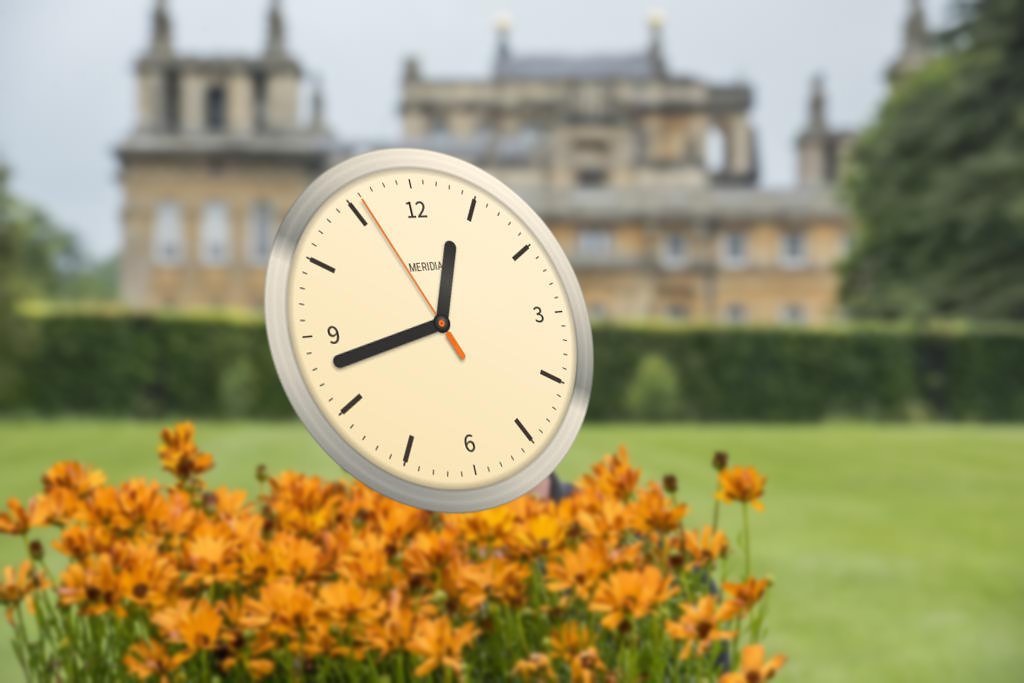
12.42.56
